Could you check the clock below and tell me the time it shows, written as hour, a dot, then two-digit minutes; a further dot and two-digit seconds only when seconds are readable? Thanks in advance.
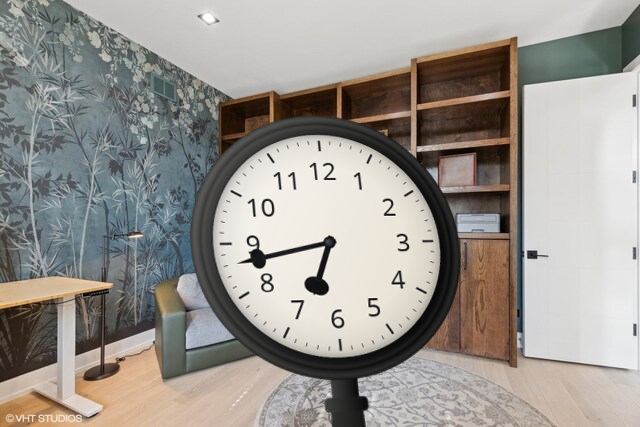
6.43
